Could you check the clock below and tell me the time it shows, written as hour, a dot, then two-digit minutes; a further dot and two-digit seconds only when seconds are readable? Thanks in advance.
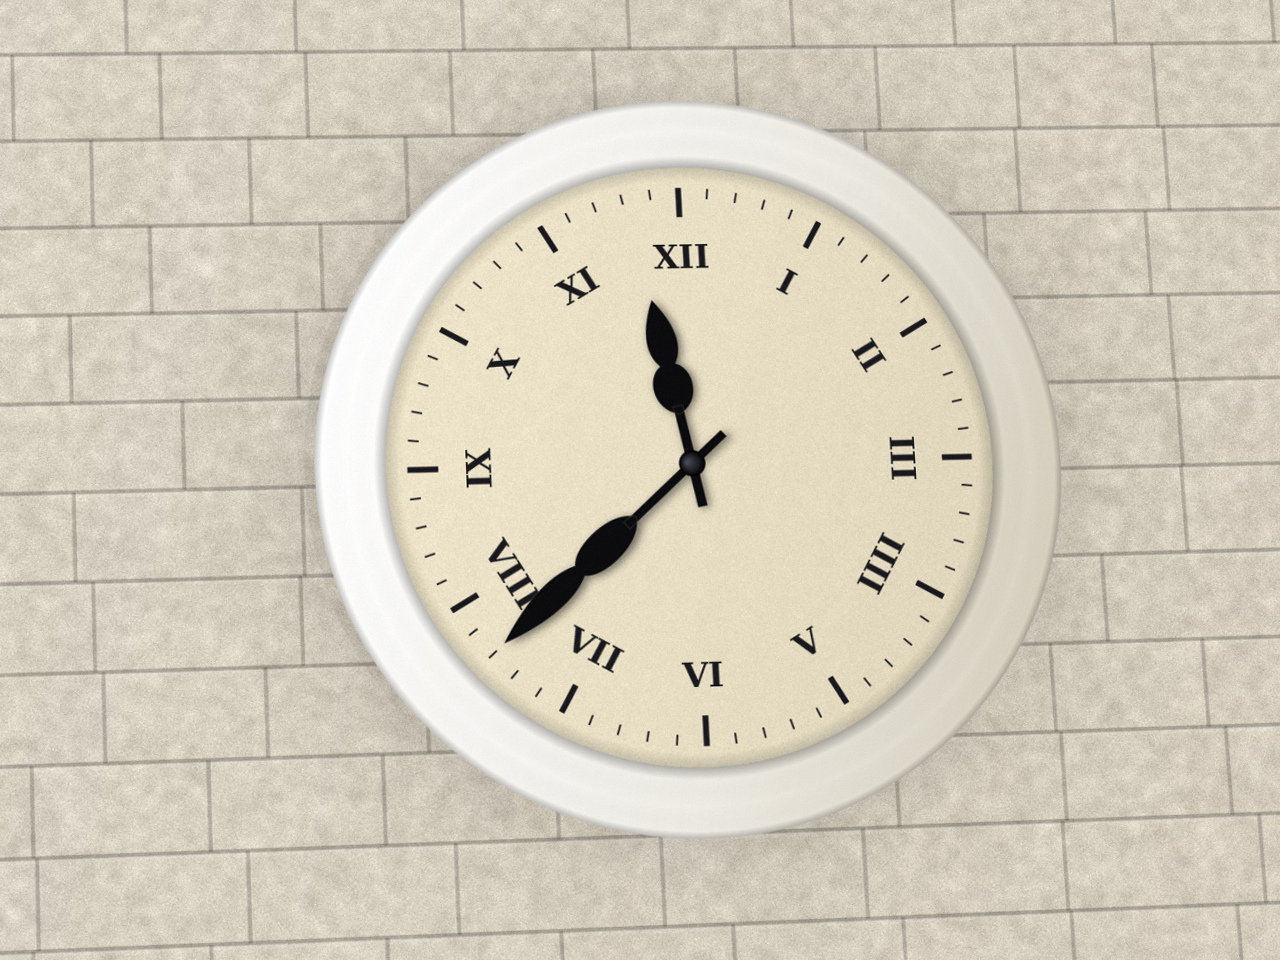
11.38
